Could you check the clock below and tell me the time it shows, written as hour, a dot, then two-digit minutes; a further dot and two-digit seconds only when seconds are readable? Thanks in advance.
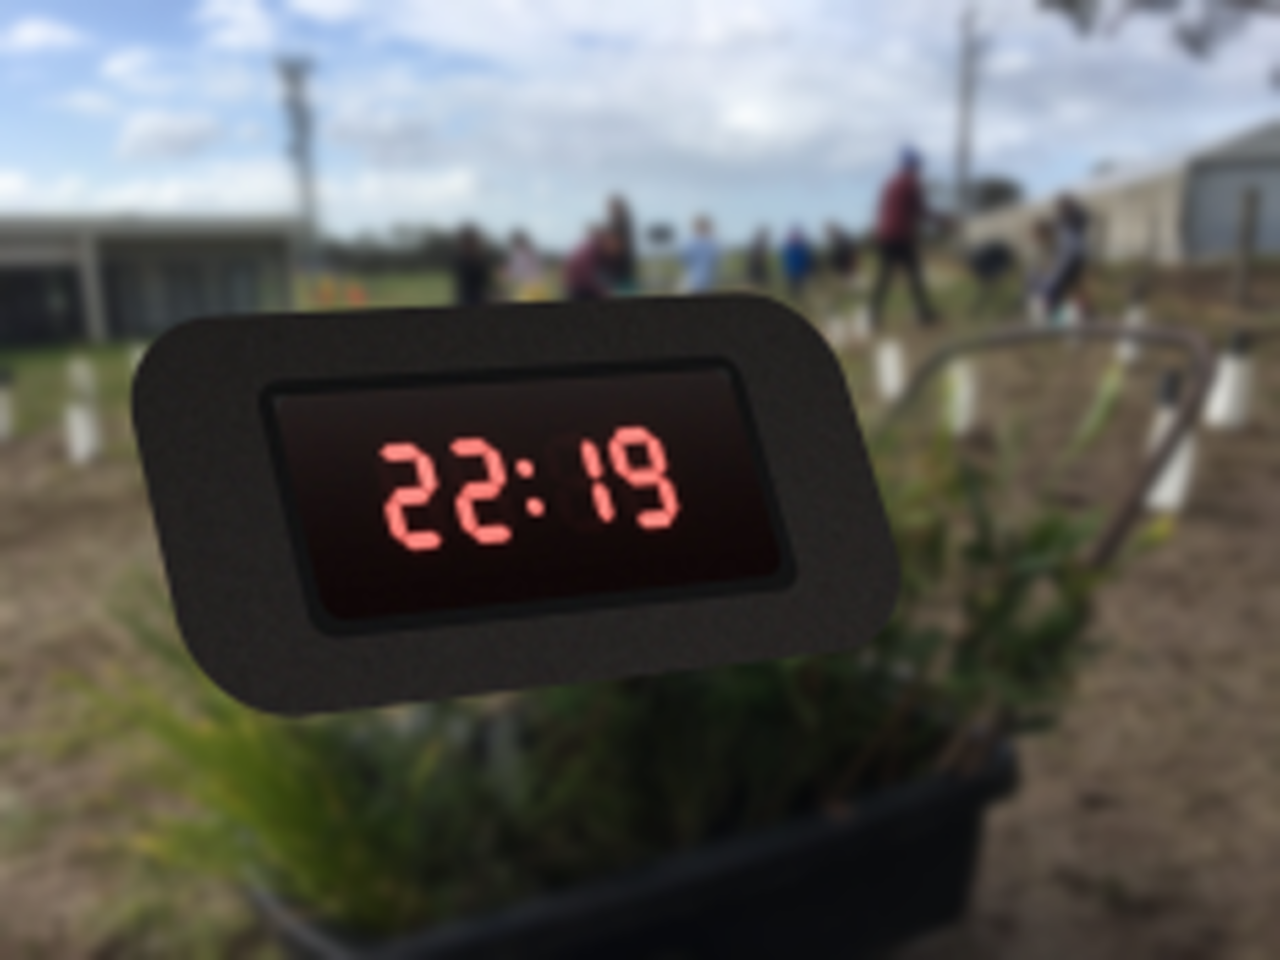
22.19
